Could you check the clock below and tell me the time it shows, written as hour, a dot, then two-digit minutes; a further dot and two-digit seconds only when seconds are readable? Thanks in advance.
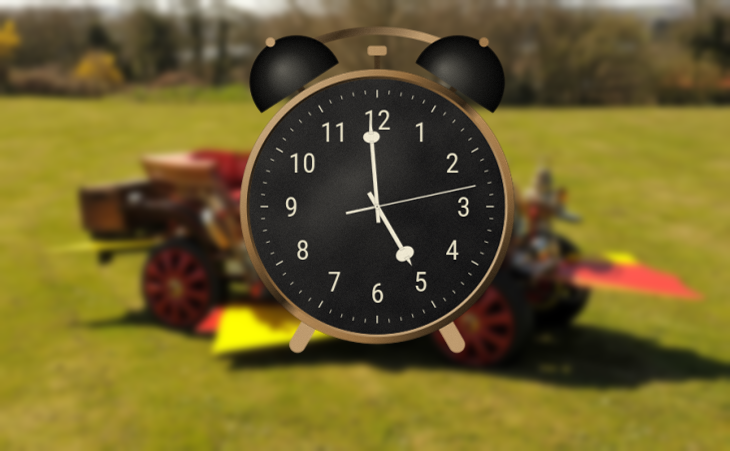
4.59.13
